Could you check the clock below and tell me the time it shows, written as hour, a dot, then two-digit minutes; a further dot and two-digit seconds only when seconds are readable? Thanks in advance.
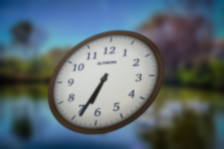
6.34
